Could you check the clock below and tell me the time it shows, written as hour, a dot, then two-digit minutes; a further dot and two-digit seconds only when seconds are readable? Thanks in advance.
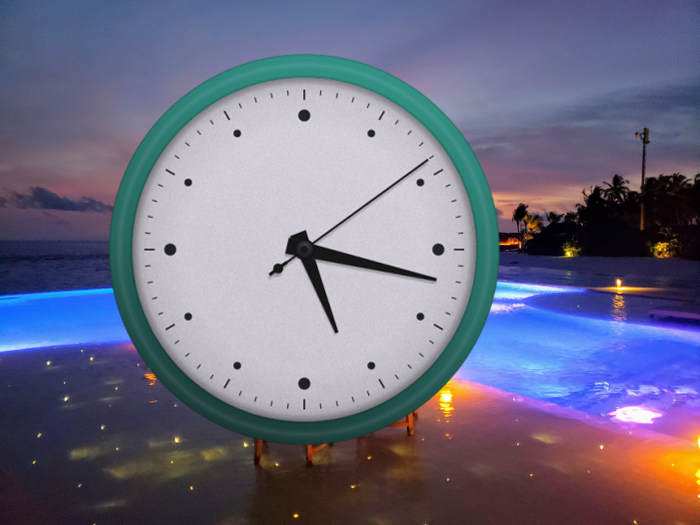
5.17.09
